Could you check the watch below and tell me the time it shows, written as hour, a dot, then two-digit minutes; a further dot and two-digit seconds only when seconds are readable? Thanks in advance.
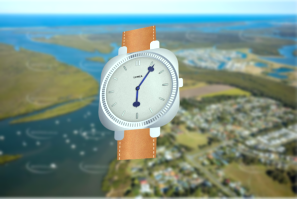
6.06
